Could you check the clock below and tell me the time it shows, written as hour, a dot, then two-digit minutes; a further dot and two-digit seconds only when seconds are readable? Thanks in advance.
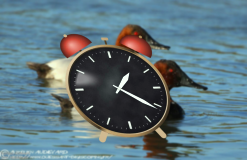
1.21
